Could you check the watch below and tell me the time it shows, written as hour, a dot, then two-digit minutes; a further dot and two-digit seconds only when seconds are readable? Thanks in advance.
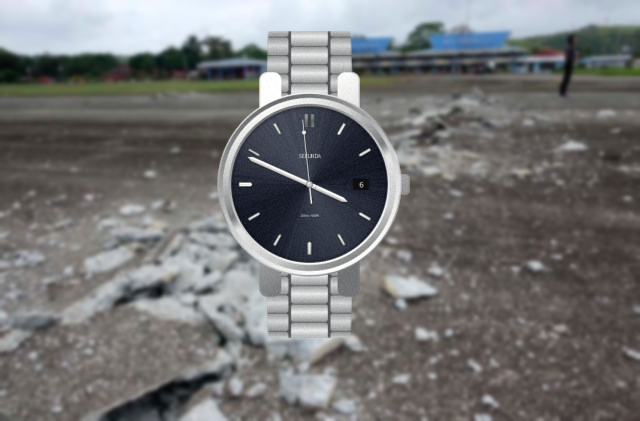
3.48.59
